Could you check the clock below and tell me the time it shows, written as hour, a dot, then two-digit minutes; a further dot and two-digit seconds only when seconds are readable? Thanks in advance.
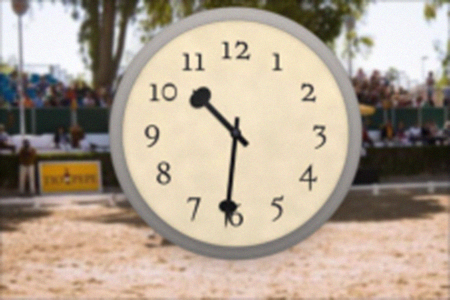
10.31
